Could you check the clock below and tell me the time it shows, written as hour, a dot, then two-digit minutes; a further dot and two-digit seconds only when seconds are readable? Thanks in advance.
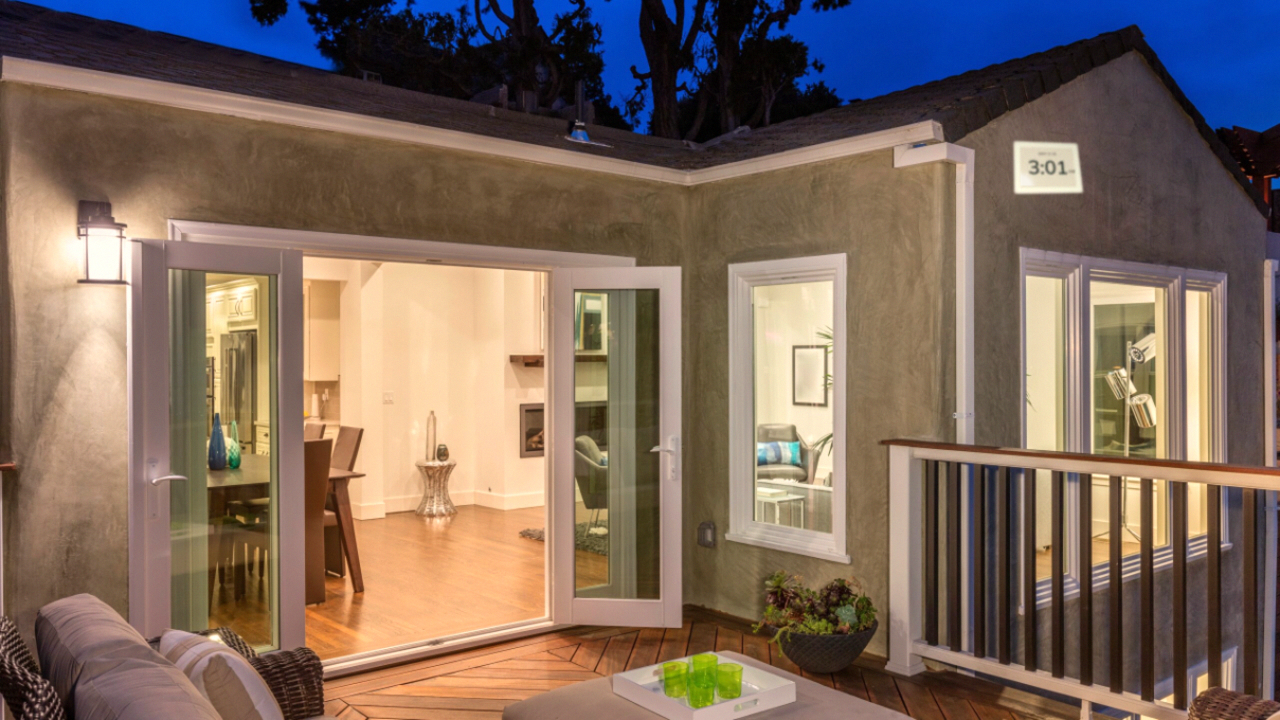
3.01
